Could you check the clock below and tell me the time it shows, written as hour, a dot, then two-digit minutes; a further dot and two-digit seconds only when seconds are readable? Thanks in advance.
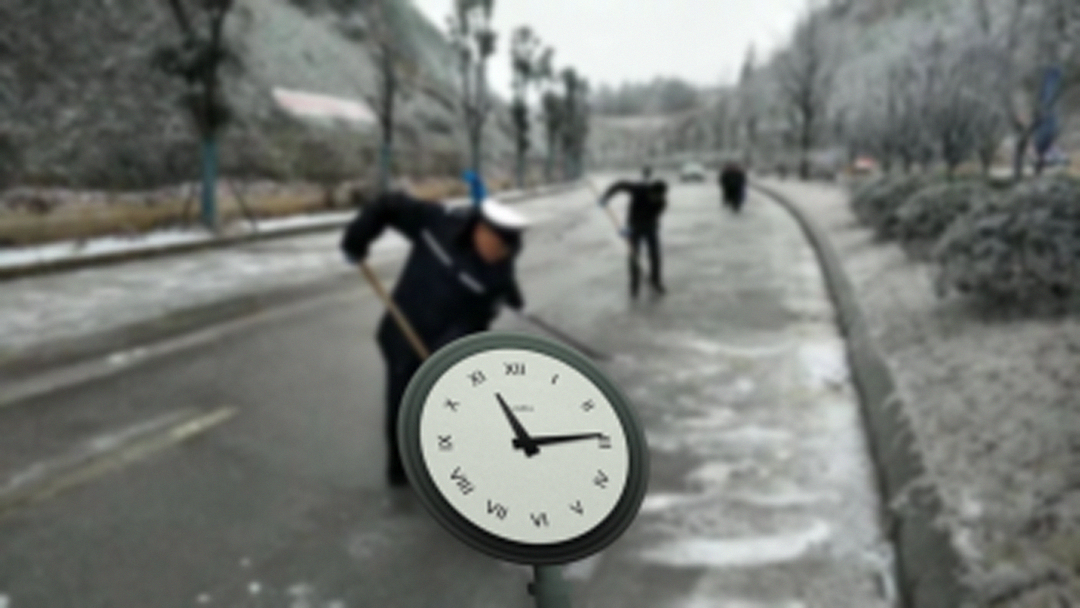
11.14
